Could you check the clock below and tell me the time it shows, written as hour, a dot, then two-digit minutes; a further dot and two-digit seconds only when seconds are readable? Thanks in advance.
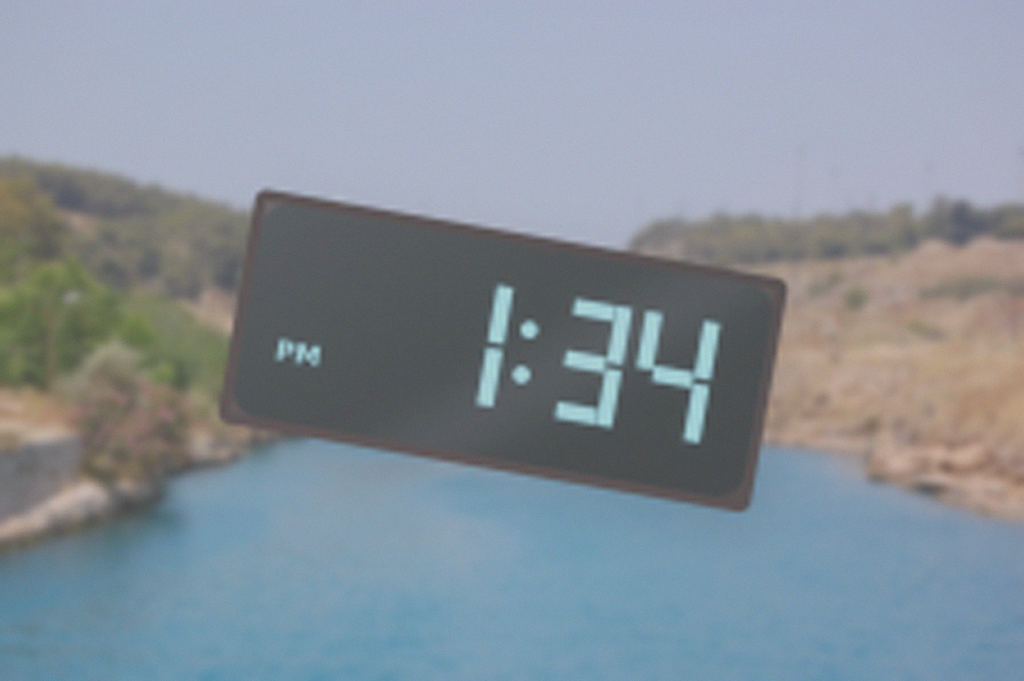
1.34
